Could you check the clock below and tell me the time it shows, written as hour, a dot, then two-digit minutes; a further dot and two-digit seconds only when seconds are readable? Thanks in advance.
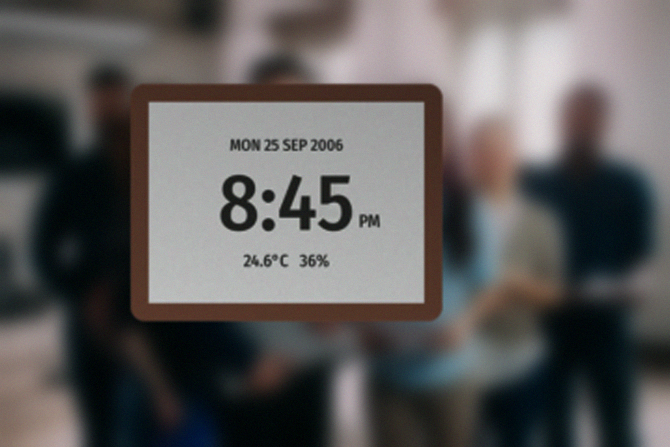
8.45
